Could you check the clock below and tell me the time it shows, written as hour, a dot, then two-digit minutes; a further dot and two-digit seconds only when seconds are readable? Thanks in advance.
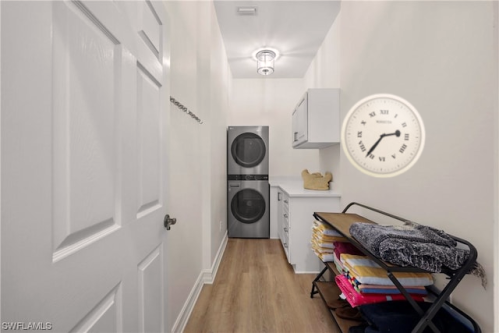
2.36
